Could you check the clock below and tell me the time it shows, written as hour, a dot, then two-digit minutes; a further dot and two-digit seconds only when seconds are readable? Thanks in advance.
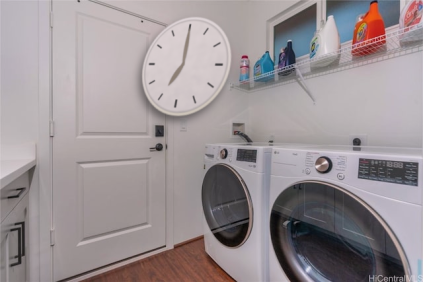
7.00
